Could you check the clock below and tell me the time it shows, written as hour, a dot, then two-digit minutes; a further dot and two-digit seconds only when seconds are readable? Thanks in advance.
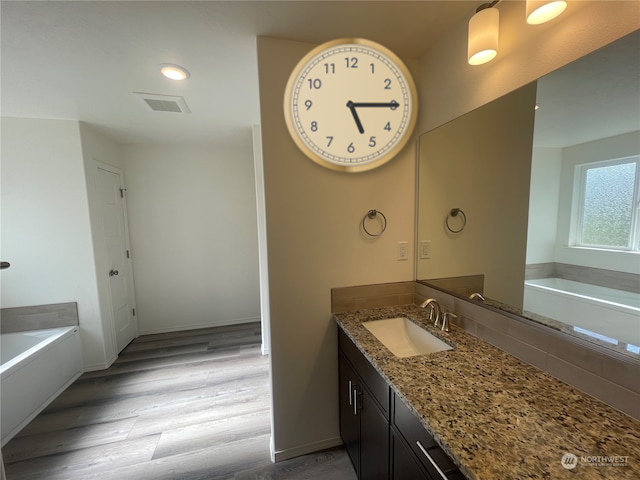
5.15
